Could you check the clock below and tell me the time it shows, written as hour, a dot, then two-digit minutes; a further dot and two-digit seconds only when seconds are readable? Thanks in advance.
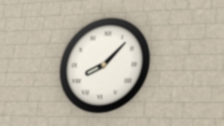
8.07
